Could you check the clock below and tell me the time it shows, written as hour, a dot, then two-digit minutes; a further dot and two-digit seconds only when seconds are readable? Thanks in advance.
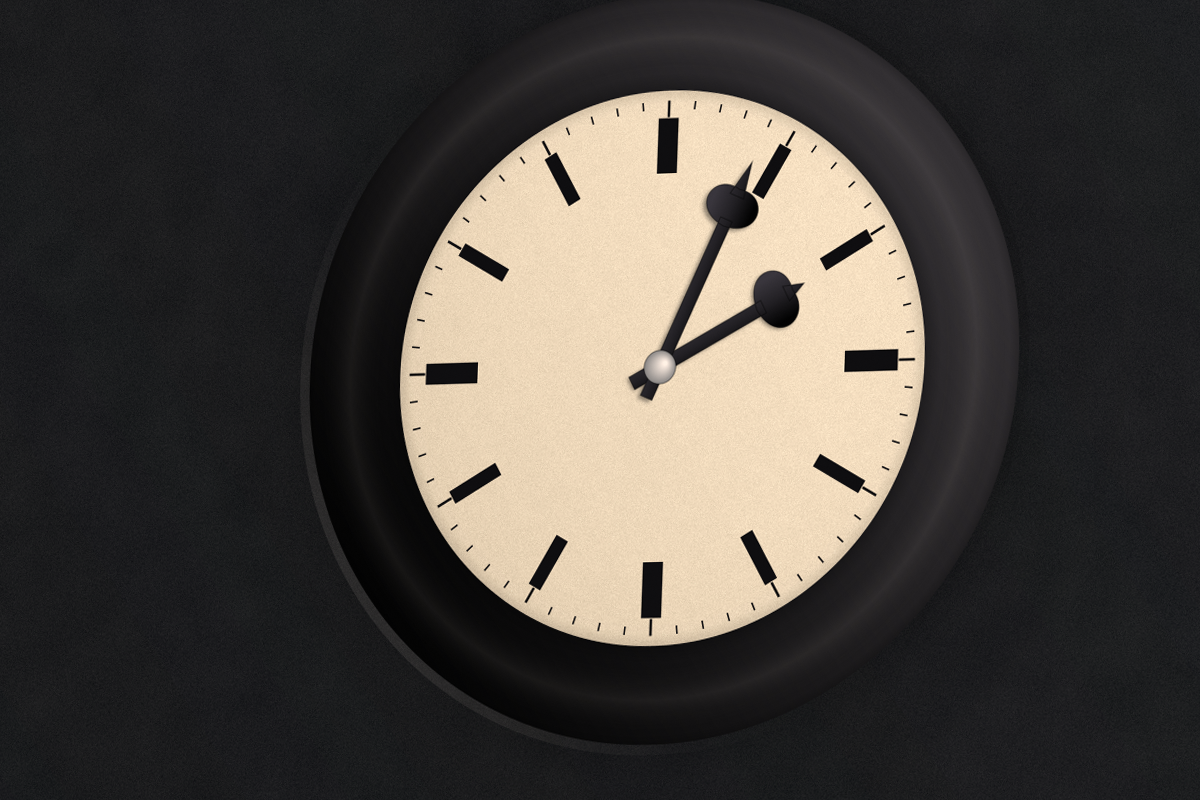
2.04
